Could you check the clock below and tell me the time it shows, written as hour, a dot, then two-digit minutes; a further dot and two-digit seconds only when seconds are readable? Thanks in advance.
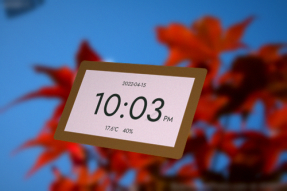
10.03
